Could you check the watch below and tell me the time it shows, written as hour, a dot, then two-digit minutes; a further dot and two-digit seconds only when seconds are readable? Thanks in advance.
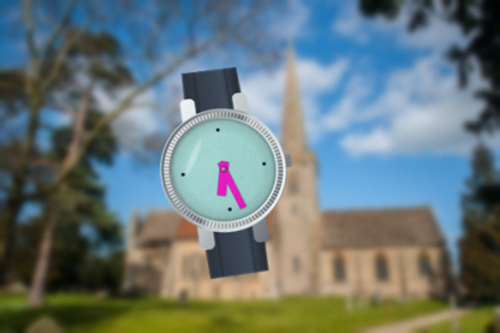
6.27
